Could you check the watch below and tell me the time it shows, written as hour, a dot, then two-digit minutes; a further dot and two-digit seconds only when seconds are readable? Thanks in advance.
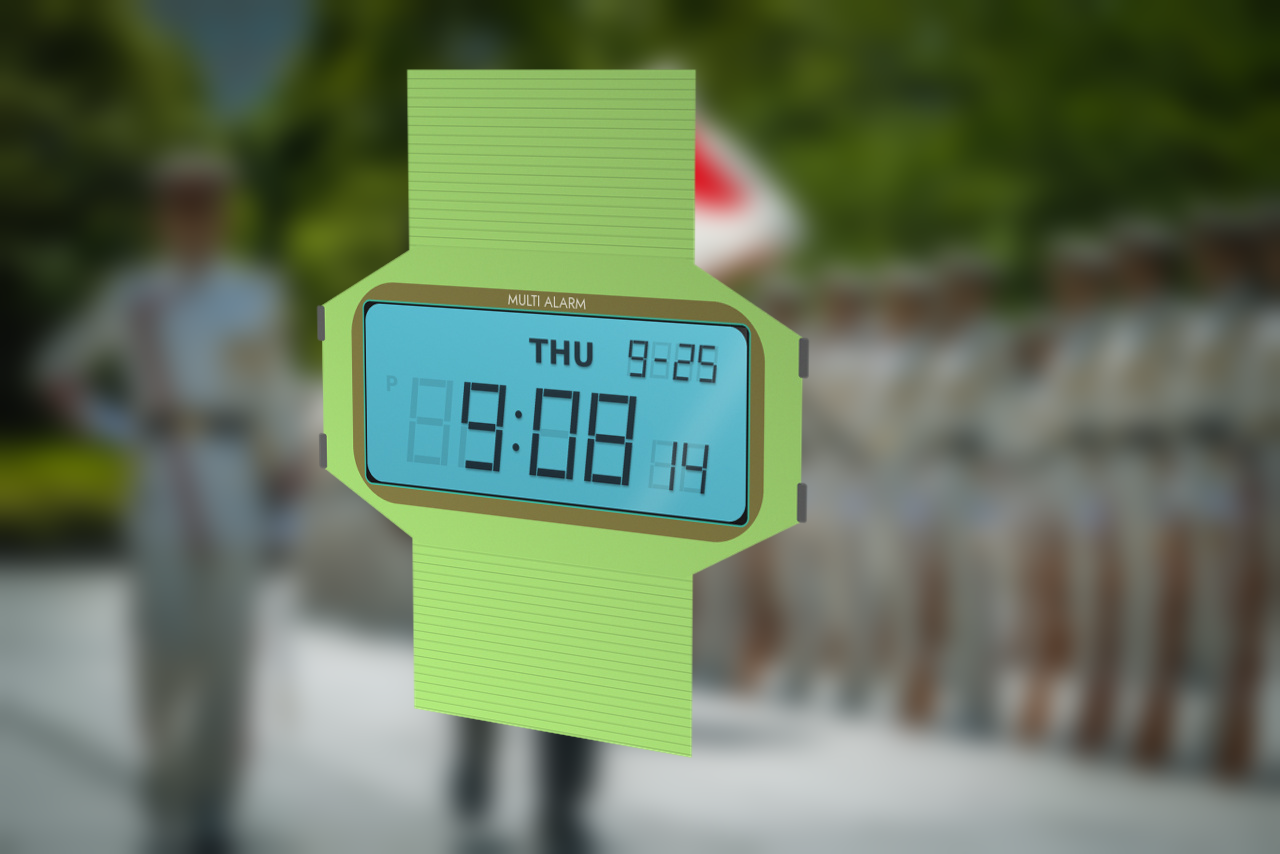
9.08.14
